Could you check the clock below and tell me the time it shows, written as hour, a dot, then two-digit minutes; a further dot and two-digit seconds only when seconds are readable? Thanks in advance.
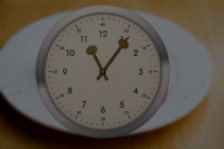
11.06
